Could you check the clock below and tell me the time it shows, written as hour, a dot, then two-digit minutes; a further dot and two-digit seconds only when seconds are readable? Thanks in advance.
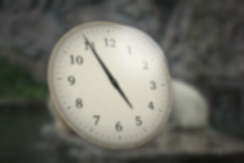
4.55
